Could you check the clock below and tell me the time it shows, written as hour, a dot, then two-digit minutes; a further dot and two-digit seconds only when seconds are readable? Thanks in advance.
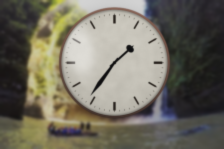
1.36
